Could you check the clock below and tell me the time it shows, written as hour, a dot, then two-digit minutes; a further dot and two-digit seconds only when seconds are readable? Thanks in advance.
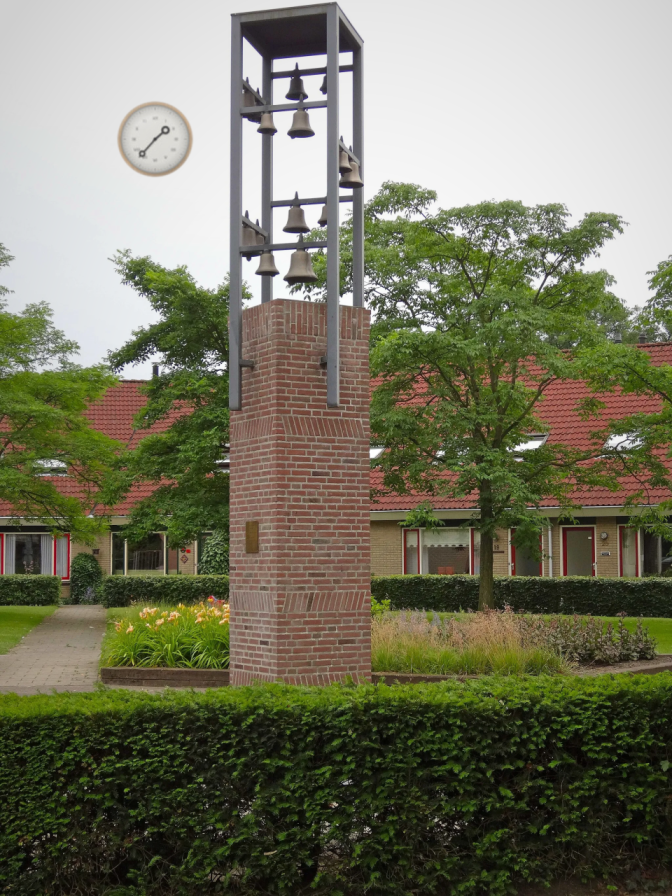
1.37
